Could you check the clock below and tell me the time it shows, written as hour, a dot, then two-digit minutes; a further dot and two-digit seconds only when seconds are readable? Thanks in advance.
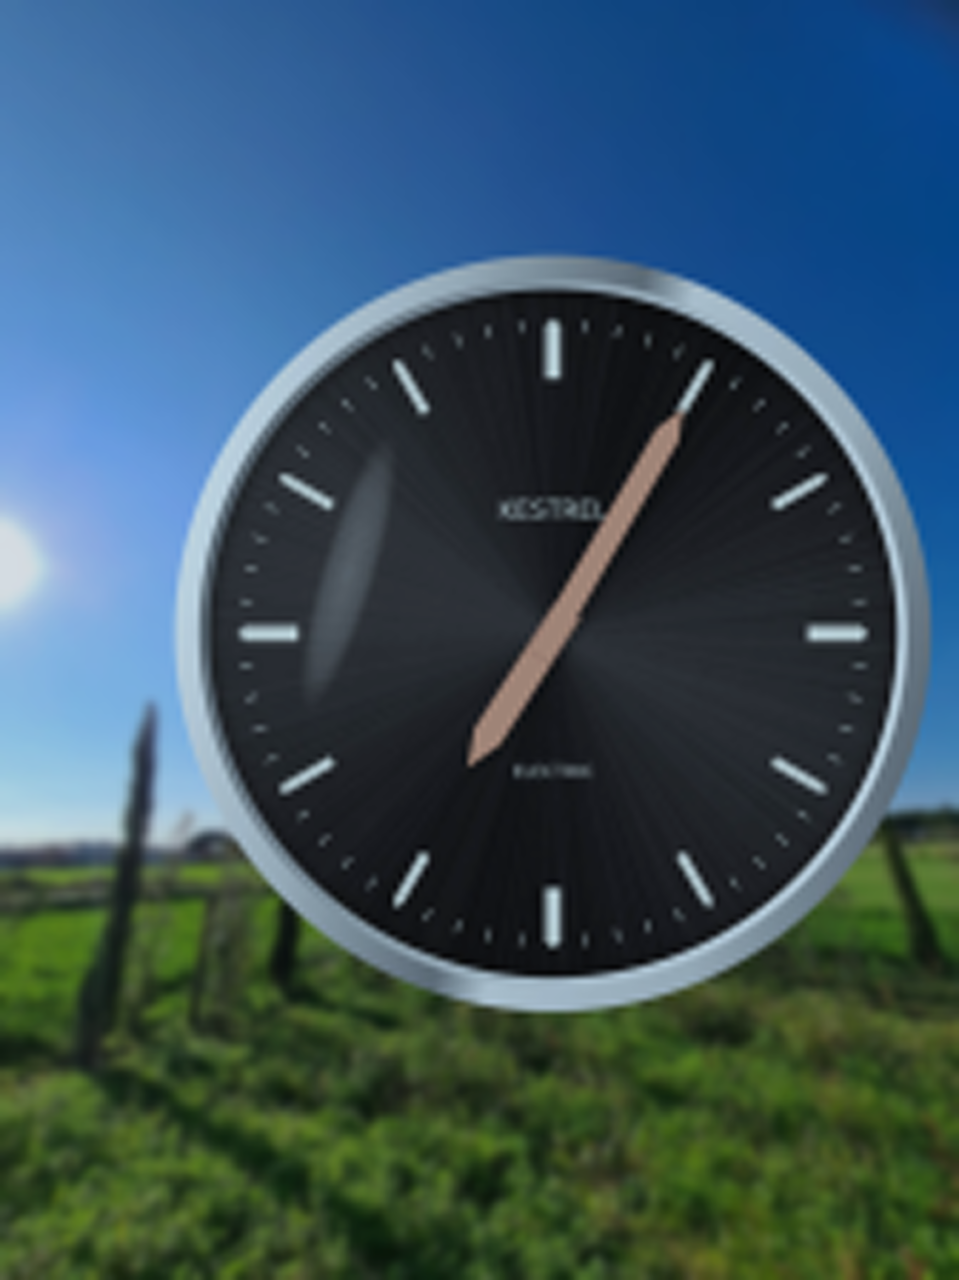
7.05
